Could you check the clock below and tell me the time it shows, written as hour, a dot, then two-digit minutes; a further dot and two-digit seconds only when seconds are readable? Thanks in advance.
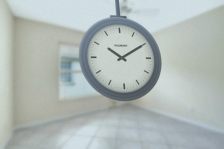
10.10
